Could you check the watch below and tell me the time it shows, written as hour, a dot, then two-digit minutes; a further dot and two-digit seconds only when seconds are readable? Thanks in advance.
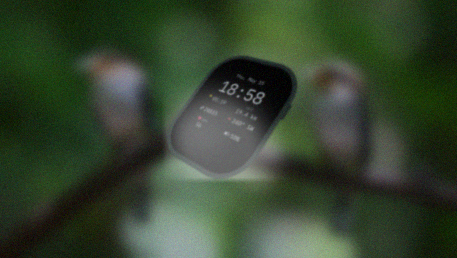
18.58
